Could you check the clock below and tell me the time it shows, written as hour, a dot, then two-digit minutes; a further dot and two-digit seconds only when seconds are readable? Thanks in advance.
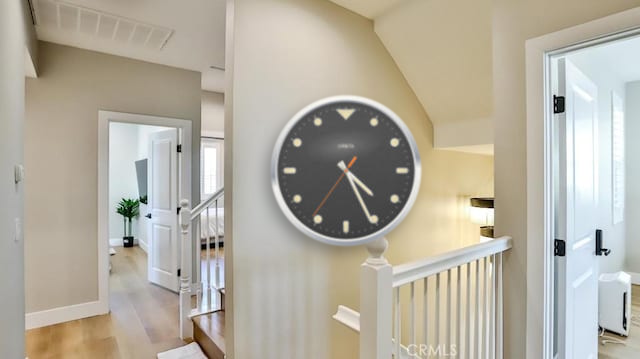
4.25.36
